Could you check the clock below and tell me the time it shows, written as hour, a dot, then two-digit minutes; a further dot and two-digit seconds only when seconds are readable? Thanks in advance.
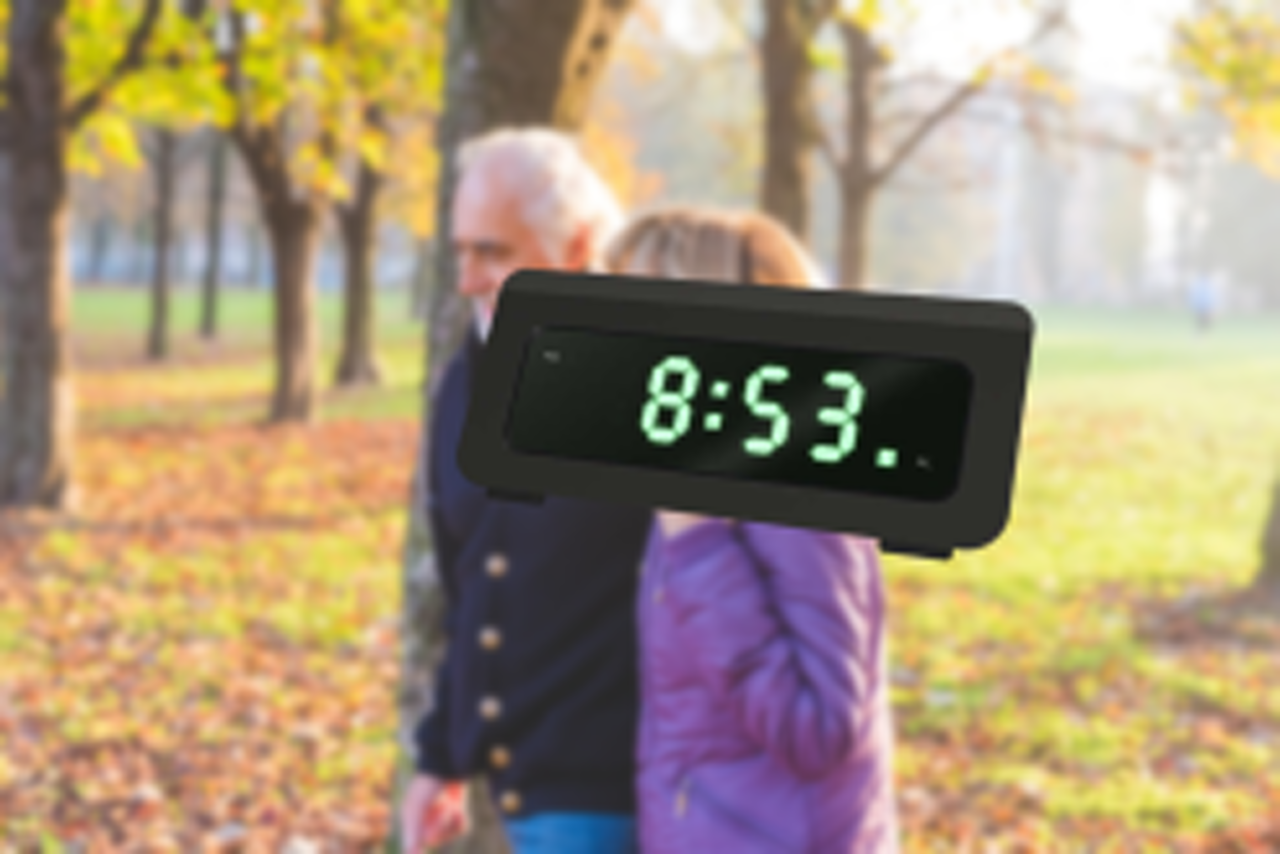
8.53
